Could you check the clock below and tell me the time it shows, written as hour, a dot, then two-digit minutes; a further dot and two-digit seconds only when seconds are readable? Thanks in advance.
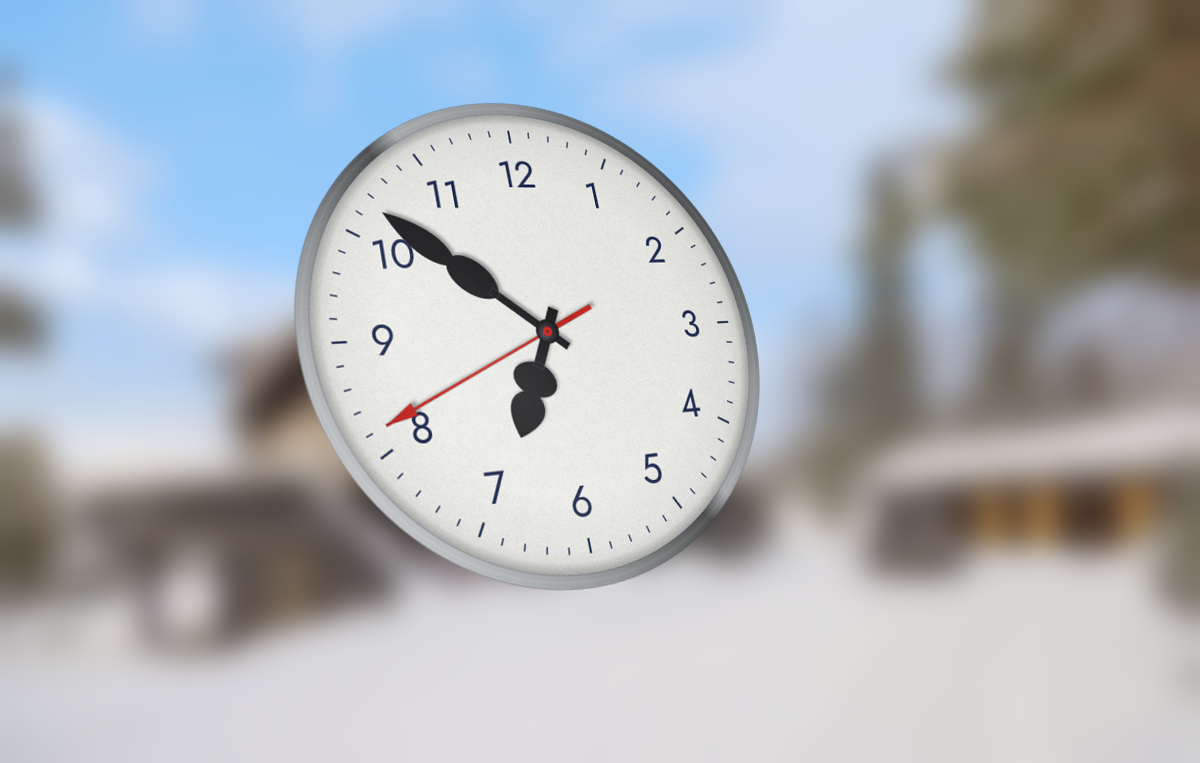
6.51.41
